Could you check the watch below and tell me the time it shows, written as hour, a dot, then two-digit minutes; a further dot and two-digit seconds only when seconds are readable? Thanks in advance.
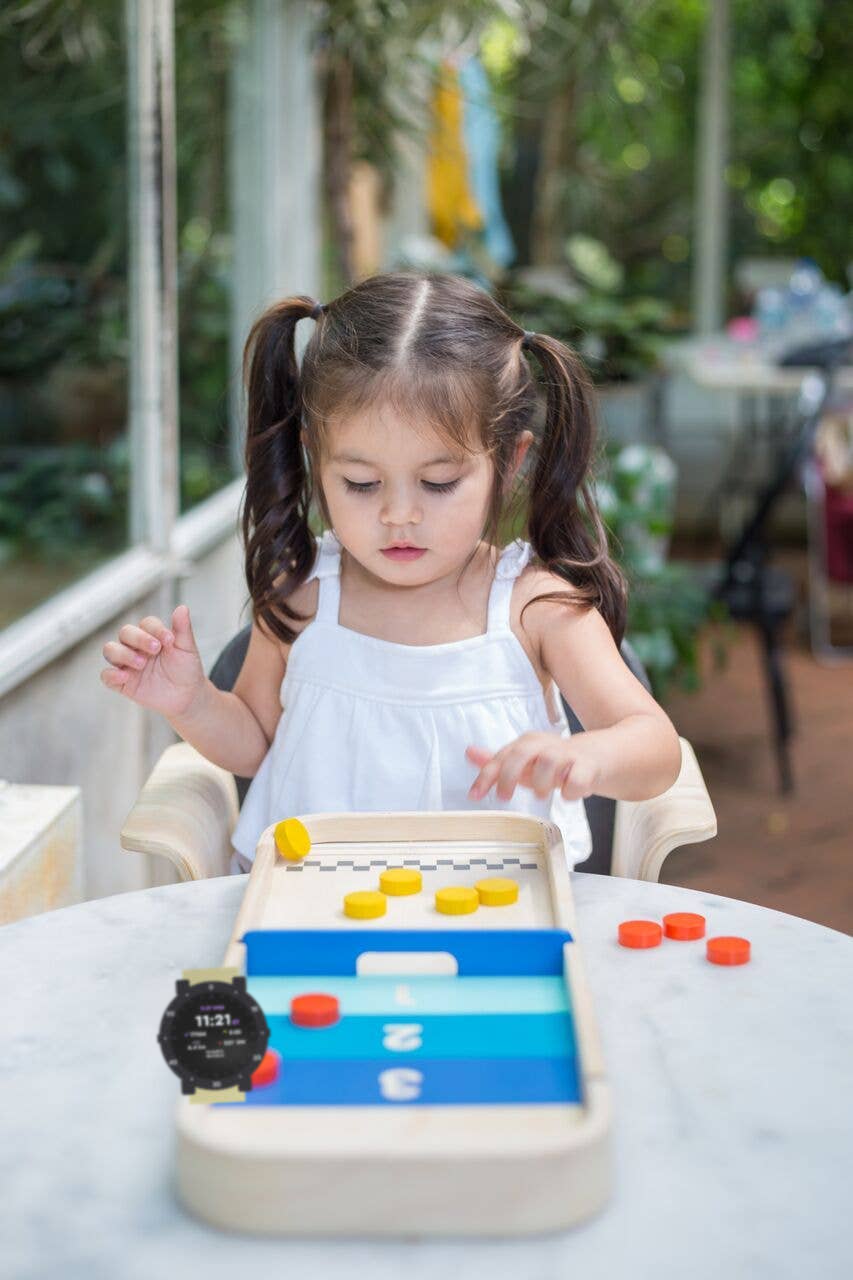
11.21
